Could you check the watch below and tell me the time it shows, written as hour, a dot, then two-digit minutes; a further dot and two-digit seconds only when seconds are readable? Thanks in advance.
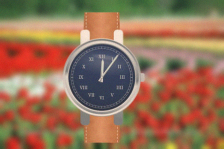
12.06
